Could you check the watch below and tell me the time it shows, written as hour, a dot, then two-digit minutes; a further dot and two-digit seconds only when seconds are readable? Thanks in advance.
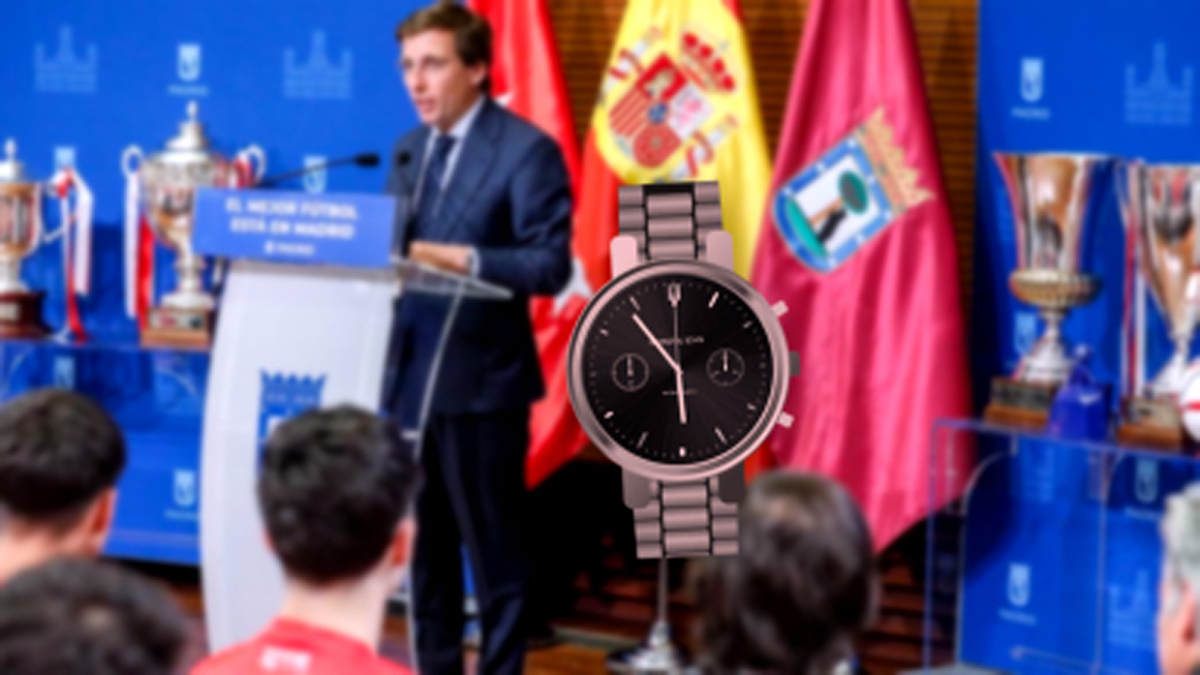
5.54
